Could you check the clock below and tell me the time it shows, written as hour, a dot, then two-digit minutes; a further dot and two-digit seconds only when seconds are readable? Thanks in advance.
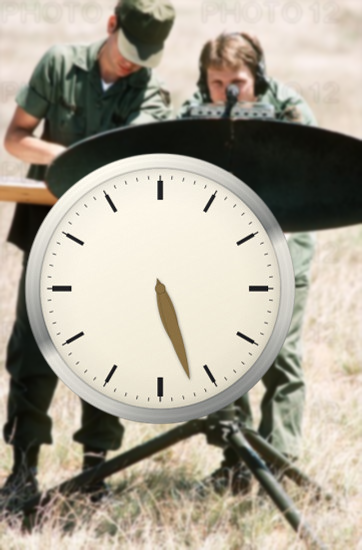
5.27
